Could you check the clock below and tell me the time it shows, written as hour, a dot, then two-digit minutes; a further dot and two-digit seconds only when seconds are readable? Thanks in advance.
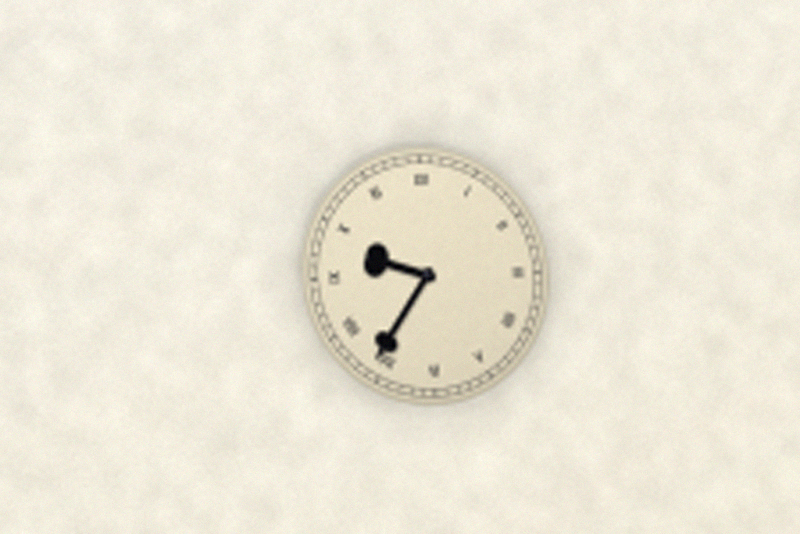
9.36
